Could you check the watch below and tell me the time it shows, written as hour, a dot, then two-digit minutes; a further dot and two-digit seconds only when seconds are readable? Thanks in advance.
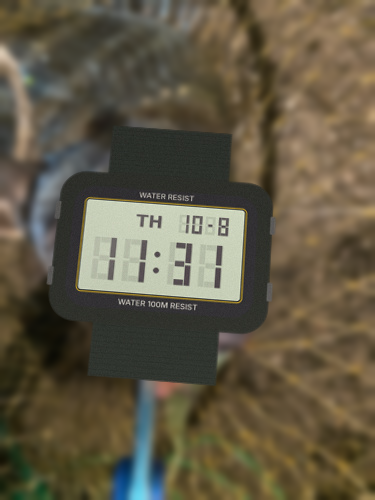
11.31
